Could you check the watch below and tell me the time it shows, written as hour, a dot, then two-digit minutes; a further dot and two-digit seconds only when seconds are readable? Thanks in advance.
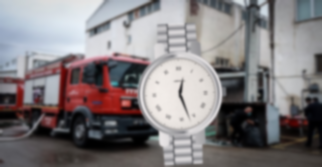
12.27
